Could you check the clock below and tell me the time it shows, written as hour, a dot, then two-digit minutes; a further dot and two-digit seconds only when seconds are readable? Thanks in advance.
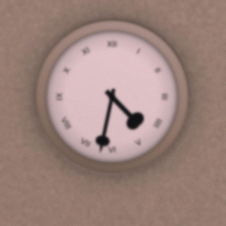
4.32
